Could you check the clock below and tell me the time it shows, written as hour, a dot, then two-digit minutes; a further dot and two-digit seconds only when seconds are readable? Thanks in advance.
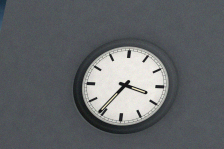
3.36
